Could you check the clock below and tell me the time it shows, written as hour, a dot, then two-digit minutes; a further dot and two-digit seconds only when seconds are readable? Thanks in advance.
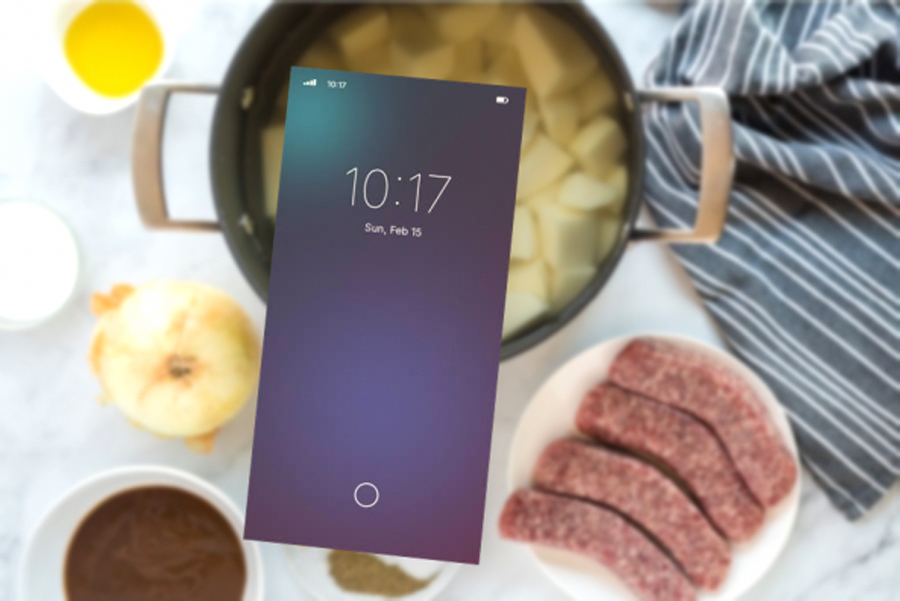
10.17
